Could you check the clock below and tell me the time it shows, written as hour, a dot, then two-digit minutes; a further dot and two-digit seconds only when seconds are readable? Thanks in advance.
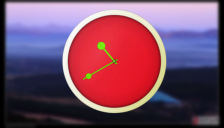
10.40
